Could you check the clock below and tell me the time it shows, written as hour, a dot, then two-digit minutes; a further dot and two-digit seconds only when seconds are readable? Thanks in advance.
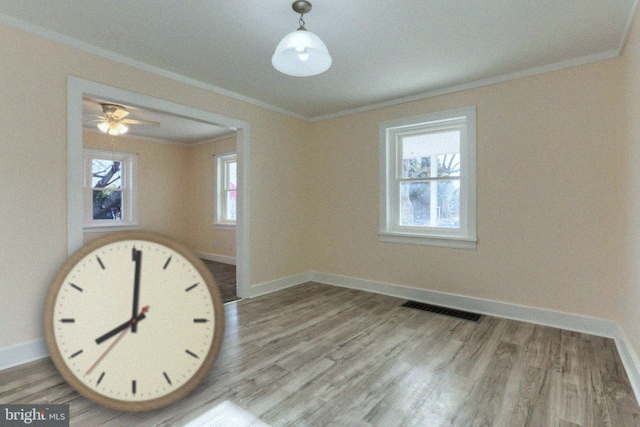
8.00.37
